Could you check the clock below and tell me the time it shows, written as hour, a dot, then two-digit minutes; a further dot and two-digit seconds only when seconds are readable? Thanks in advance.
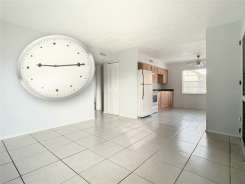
9.15
